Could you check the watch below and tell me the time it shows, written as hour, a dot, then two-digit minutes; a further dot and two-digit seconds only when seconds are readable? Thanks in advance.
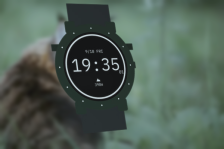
19.35
